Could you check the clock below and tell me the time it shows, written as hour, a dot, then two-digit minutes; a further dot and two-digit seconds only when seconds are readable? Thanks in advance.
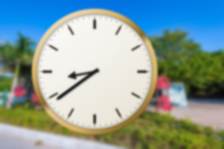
8.39
